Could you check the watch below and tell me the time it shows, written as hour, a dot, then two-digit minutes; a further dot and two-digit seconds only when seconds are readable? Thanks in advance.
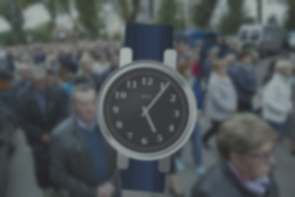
5.06
